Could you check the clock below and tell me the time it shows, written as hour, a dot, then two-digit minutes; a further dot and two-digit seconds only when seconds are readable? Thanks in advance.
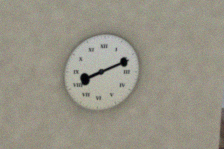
8.11
